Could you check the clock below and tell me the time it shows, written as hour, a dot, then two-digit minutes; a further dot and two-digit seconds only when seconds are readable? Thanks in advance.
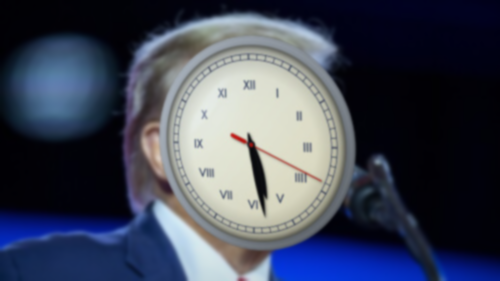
5.28.19
